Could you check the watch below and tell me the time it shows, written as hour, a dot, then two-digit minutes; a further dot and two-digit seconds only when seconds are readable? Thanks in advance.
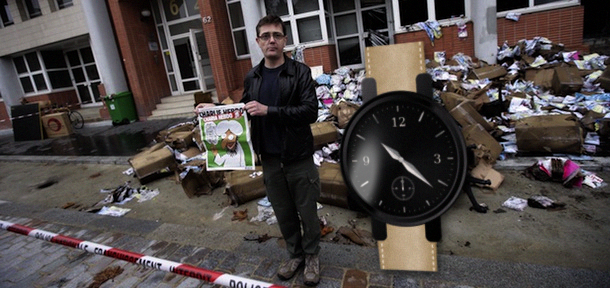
10.22
